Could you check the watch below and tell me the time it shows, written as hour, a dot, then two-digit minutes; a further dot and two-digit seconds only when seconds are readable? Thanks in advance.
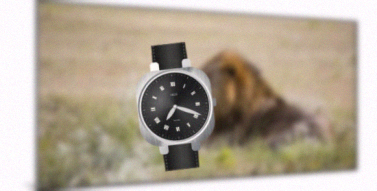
7.19
